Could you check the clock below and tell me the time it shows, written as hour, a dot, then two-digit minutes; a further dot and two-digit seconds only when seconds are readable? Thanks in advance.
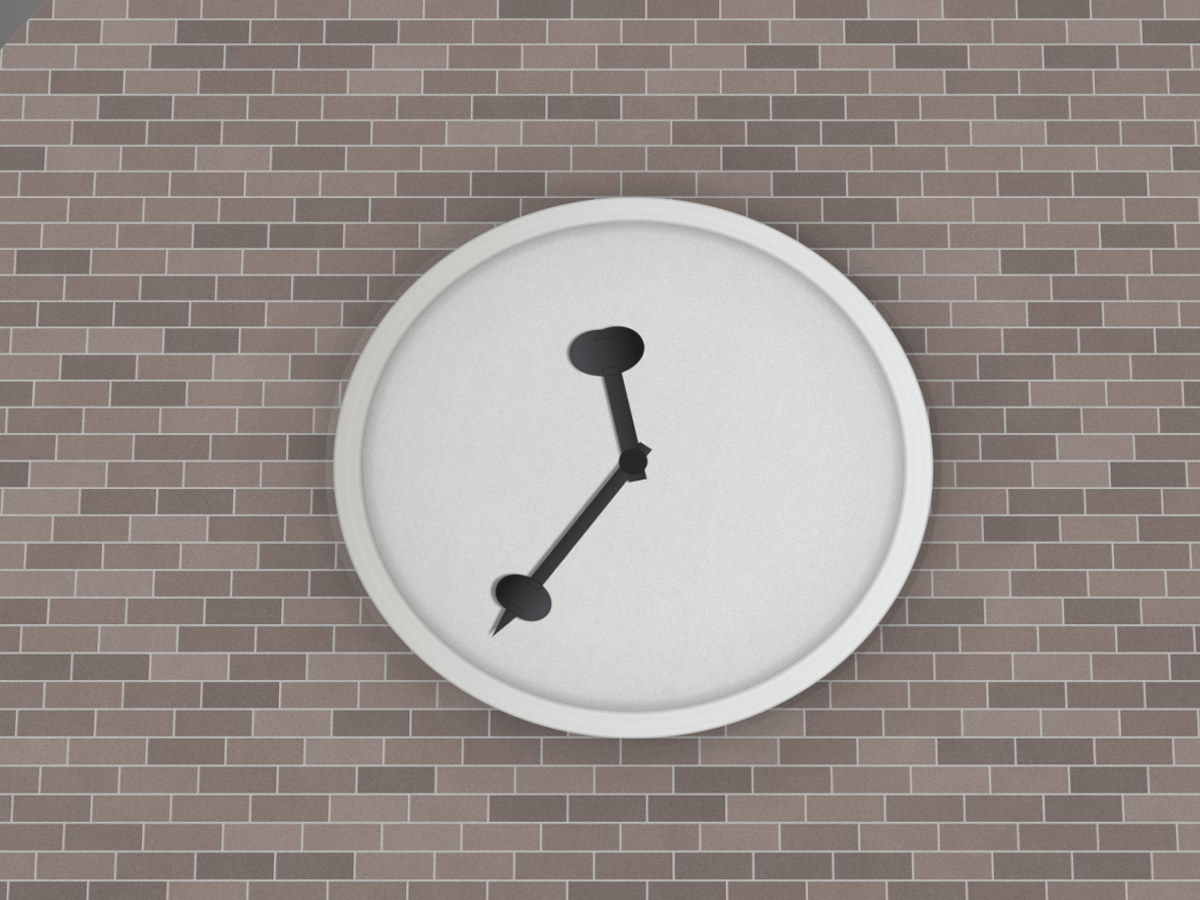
11.36
